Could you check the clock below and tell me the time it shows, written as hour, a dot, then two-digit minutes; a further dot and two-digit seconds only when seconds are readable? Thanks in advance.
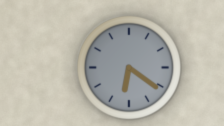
6.21
